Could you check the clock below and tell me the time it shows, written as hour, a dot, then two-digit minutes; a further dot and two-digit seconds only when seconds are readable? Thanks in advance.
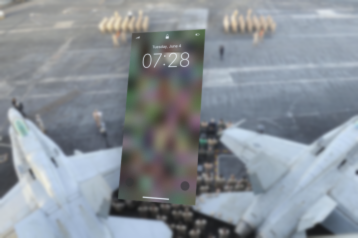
7.28
